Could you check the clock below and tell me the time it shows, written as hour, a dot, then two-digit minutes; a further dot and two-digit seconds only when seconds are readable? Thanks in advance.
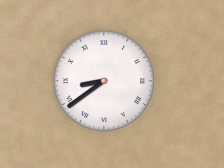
8.39
